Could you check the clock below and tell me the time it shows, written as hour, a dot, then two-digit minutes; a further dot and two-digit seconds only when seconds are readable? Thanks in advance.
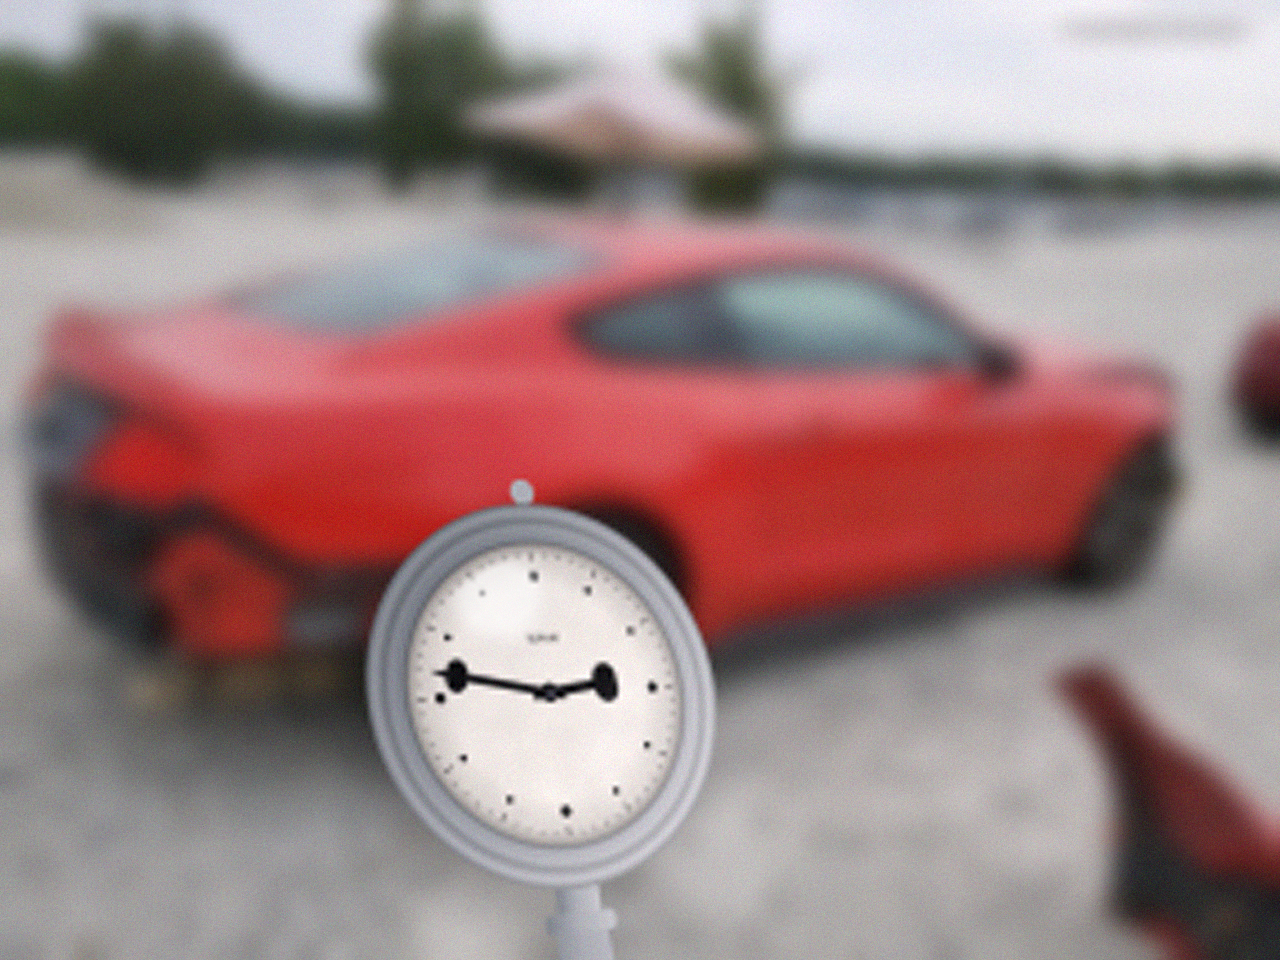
2.47
